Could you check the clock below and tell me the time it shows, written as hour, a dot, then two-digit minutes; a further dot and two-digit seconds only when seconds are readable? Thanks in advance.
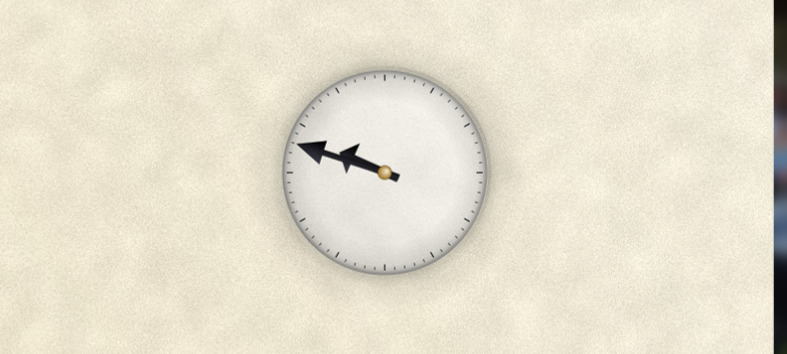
9.48
